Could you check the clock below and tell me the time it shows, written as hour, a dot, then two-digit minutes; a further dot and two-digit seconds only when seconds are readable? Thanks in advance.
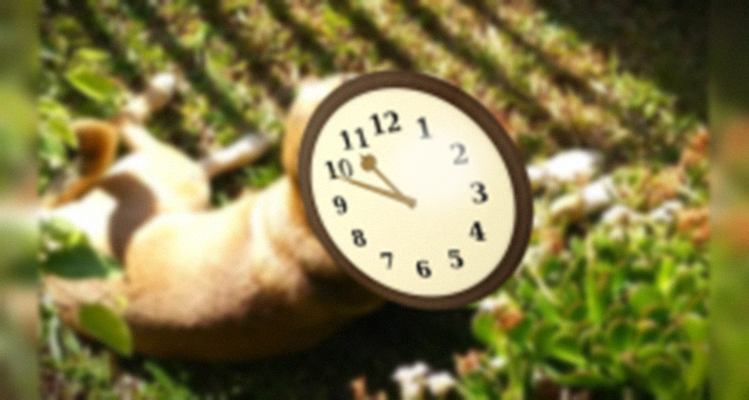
10.49
